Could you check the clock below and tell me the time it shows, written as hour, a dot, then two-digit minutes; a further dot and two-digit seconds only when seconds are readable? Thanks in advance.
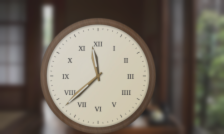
11.38
